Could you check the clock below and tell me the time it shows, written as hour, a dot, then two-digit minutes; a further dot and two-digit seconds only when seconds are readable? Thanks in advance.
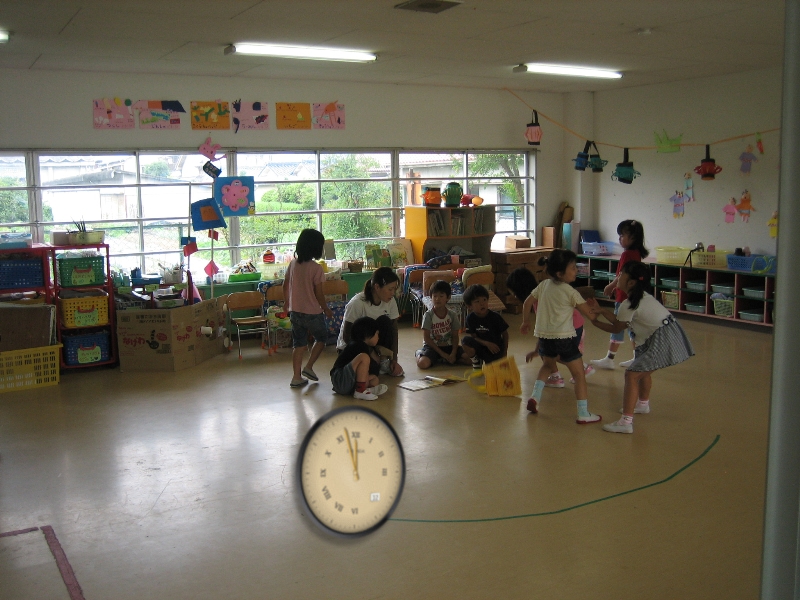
11.57
